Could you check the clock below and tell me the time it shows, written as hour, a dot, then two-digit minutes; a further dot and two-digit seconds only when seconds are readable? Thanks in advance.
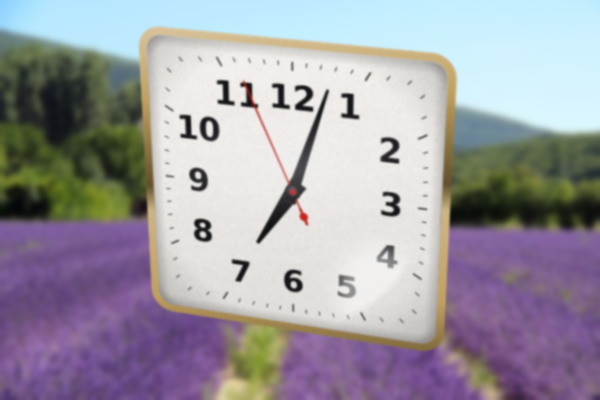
7.02.56
